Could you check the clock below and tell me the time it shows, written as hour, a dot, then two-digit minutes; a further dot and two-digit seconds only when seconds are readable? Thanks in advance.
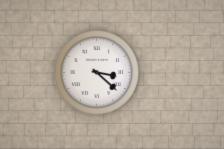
3.22
